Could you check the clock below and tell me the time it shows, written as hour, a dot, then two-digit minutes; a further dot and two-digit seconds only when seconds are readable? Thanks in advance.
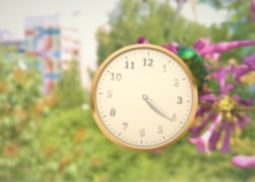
4.21
